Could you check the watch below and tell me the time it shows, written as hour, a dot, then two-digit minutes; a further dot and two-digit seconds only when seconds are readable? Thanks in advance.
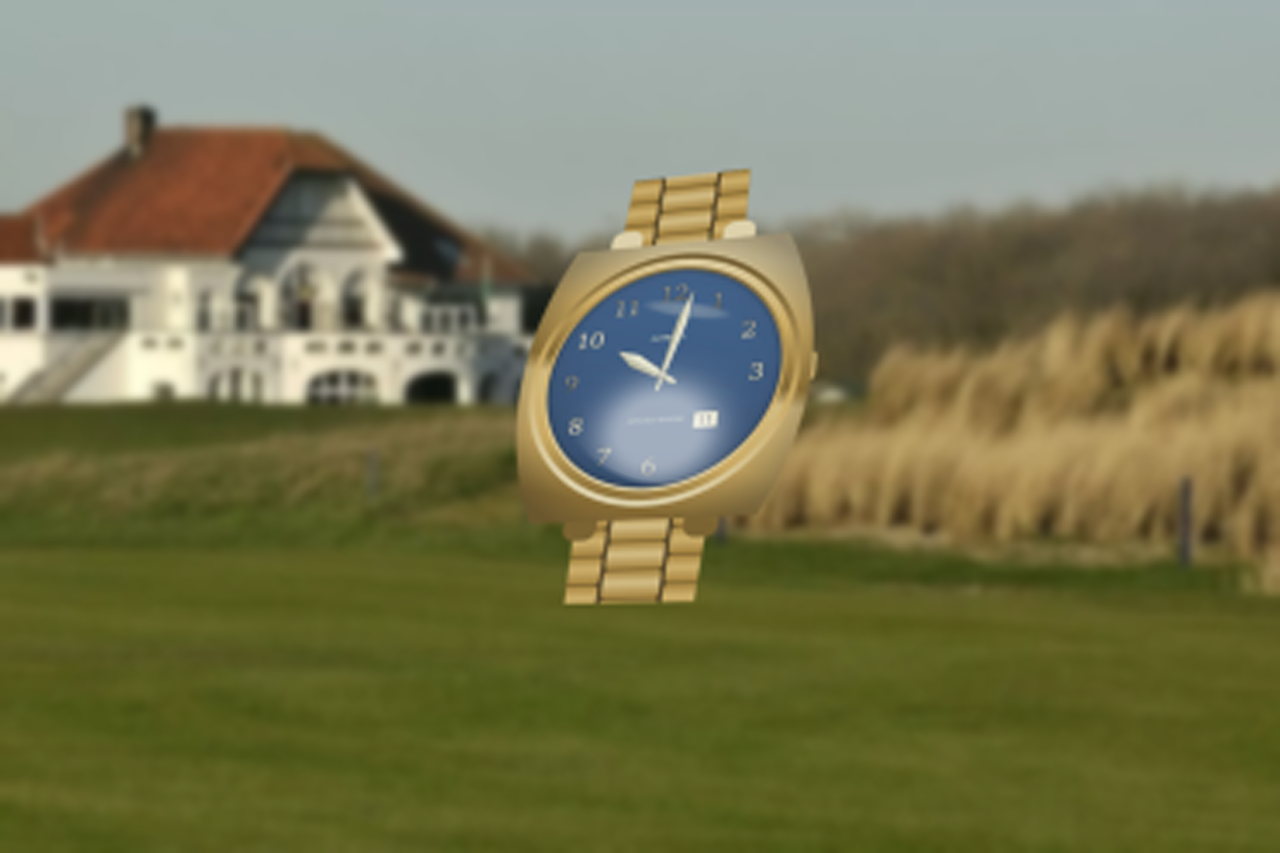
10.02
